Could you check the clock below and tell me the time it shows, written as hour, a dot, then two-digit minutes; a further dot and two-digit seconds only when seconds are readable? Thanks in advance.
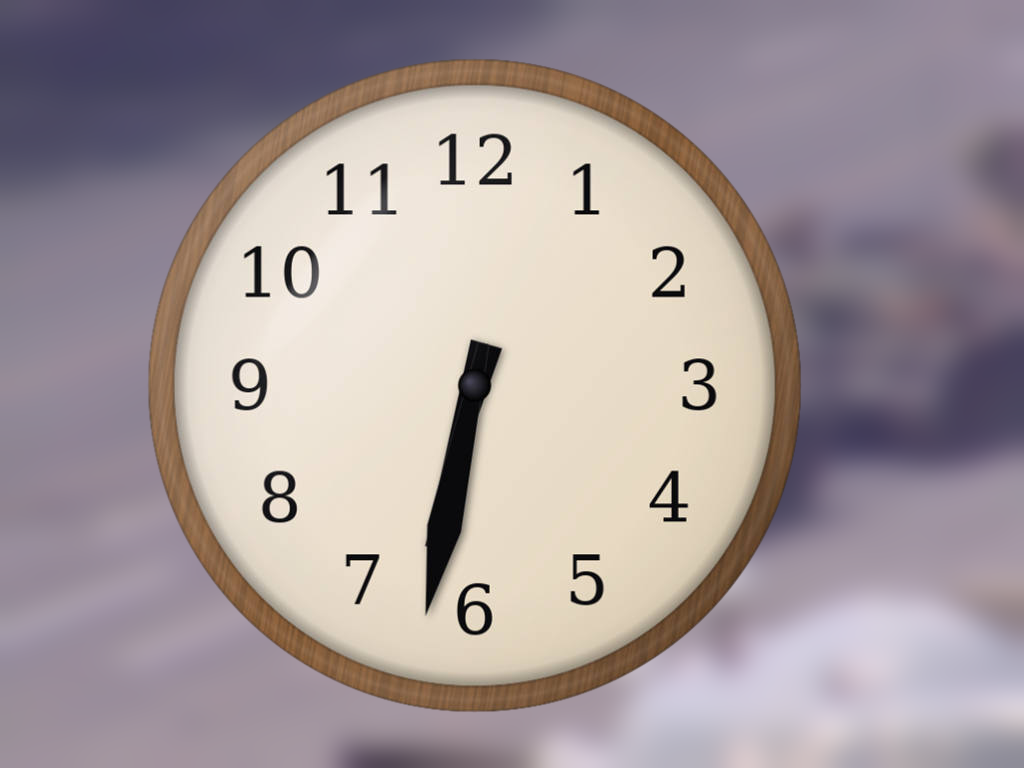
6.32
